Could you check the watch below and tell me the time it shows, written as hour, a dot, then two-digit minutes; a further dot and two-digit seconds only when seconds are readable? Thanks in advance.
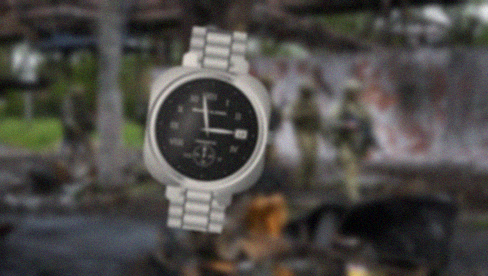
2.58
